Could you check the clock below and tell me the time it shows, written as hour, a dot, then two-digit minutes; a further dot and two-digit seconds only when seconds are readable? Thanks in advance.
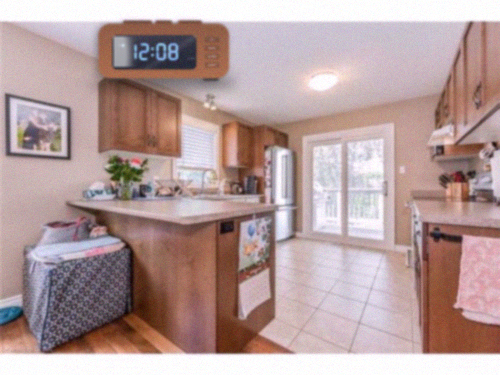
12.08
